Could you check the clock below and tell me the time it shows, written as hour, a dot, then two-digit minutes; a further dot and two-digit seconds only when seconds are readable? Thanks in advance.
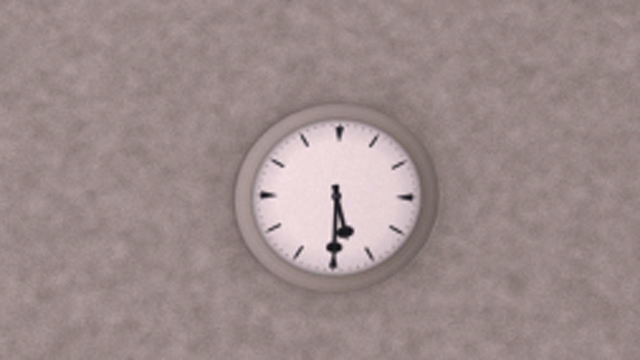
5.30
